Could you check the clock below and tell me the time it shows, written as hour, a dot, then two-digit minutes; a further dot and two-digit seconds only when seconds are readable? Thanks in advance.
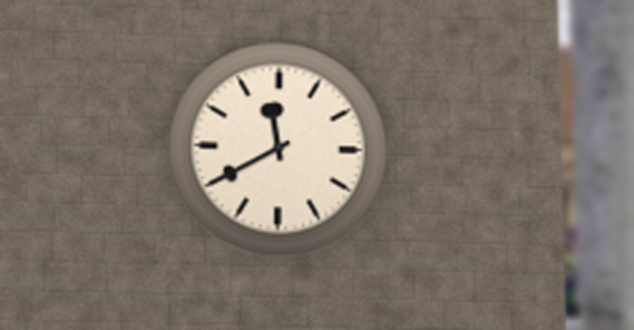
11.40
